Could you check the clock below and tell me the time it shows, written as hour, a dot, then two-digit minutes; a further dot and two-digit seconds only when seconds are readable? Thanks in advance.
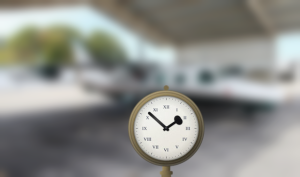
1.52
